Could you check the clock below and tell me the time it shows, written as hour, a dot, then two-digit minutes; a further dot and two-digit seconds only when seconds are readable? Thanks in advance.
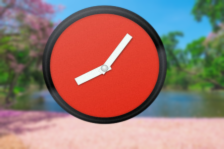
8.06
